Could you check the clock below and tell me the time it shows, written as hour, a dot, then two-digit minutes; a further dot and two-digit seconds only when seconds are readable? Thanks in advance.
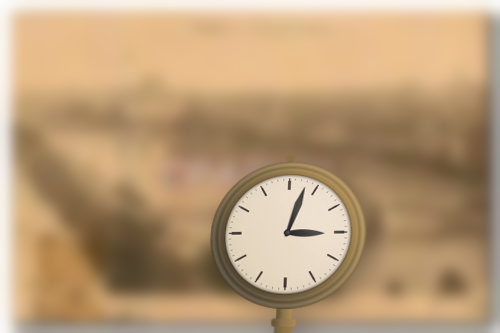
3.03
